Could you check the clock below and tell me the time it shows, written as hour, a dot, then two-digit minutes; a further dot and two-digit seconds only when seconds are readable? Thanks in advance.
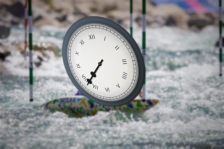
7.38
